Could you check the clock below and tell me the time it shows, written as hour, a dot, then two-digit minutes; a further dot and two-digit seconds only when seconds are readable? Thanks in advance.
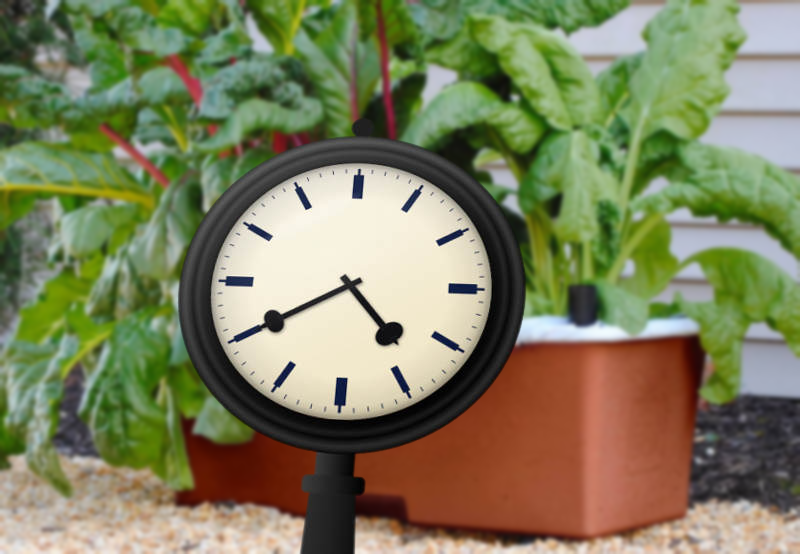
4.40
